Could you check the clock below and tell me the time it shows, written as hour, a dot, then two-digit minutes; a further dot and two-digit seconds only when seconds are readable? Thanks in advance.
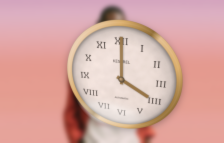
4.00
